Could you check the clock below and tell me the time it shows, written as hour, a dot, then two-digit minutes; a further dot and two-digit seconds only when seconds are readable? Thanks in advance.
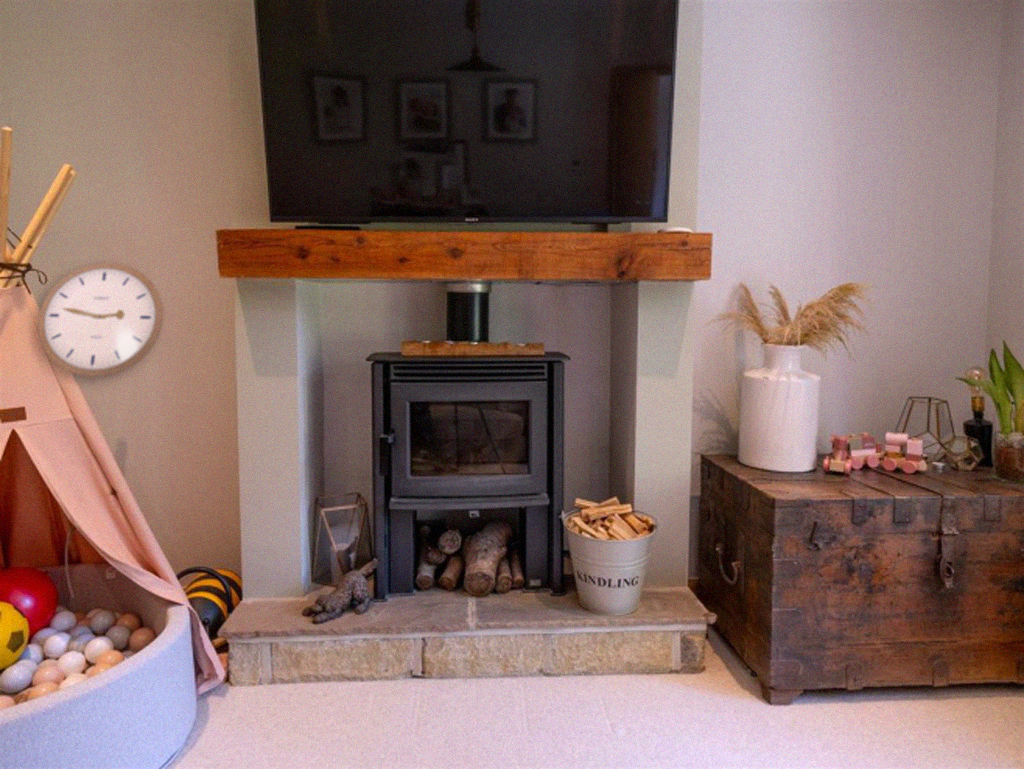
2.47
